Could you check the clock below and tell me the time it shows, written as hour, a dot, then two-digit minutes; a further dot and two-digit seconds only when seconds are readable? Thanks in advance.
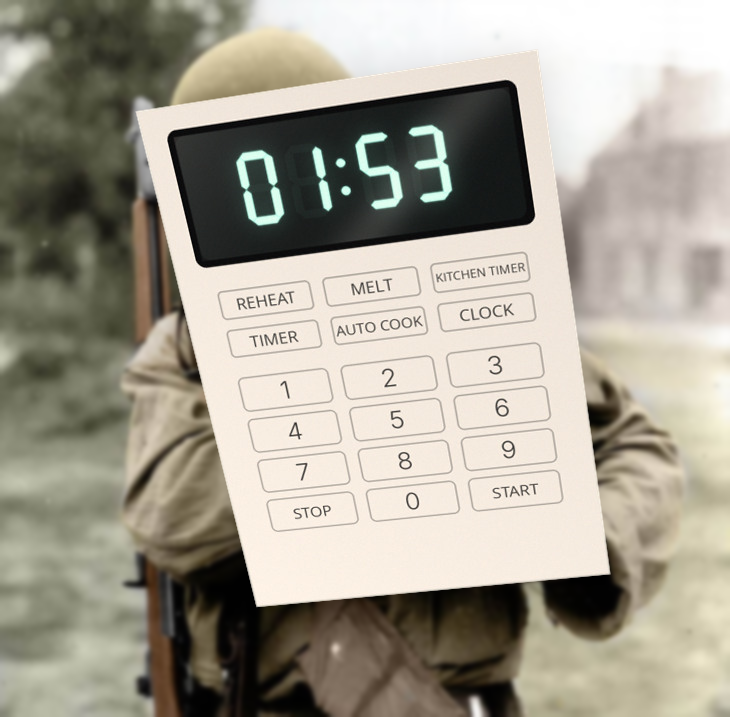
1.53
